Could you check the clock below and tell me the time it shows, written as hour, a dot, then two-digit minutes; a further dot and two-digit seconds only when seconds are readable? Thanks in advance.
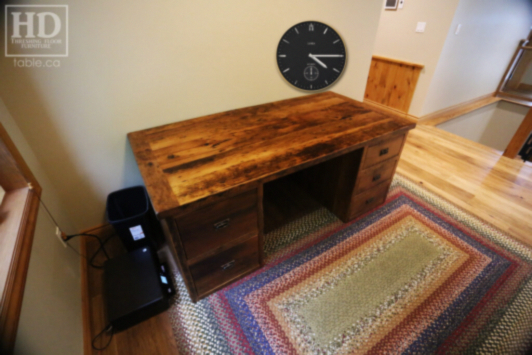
4.15
